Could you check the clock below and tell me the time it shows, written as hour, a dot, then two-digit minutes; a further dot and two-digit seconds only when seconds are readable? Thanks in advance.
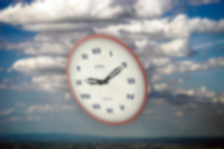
9.10
